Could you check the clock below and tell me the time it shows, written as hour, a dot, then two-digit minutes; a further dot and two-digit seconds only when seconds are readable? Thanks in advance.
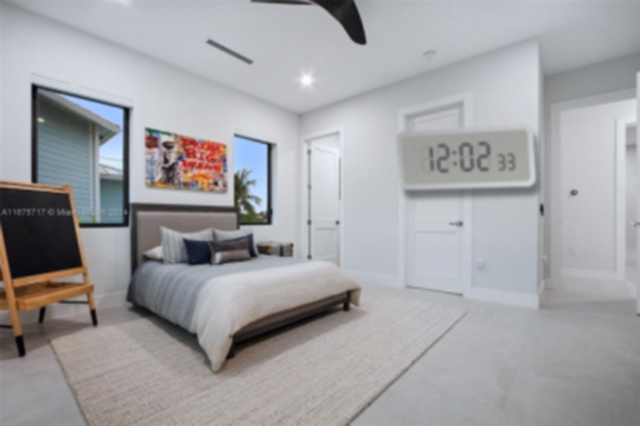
12.02.33
